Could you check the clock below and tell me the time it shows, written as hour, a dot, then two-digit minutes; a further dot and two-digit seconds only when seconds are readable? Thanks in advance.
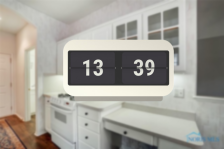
13.39
